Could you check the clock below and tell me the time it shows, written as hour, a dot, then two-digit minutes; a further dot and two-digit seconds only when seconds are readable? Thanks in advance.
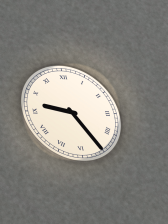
9.25
